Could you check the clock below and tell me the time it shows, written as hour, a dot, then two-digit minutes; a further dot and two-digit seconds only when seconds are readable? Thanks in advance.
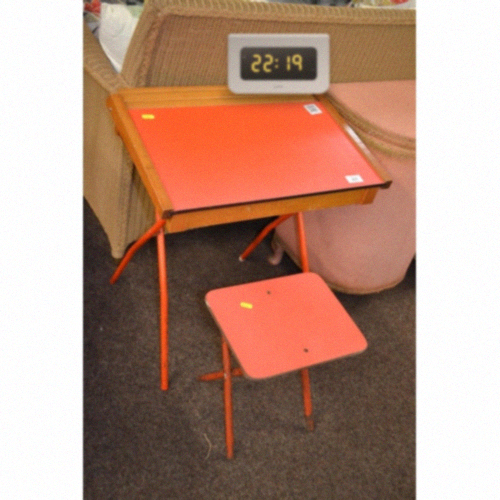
22.19
